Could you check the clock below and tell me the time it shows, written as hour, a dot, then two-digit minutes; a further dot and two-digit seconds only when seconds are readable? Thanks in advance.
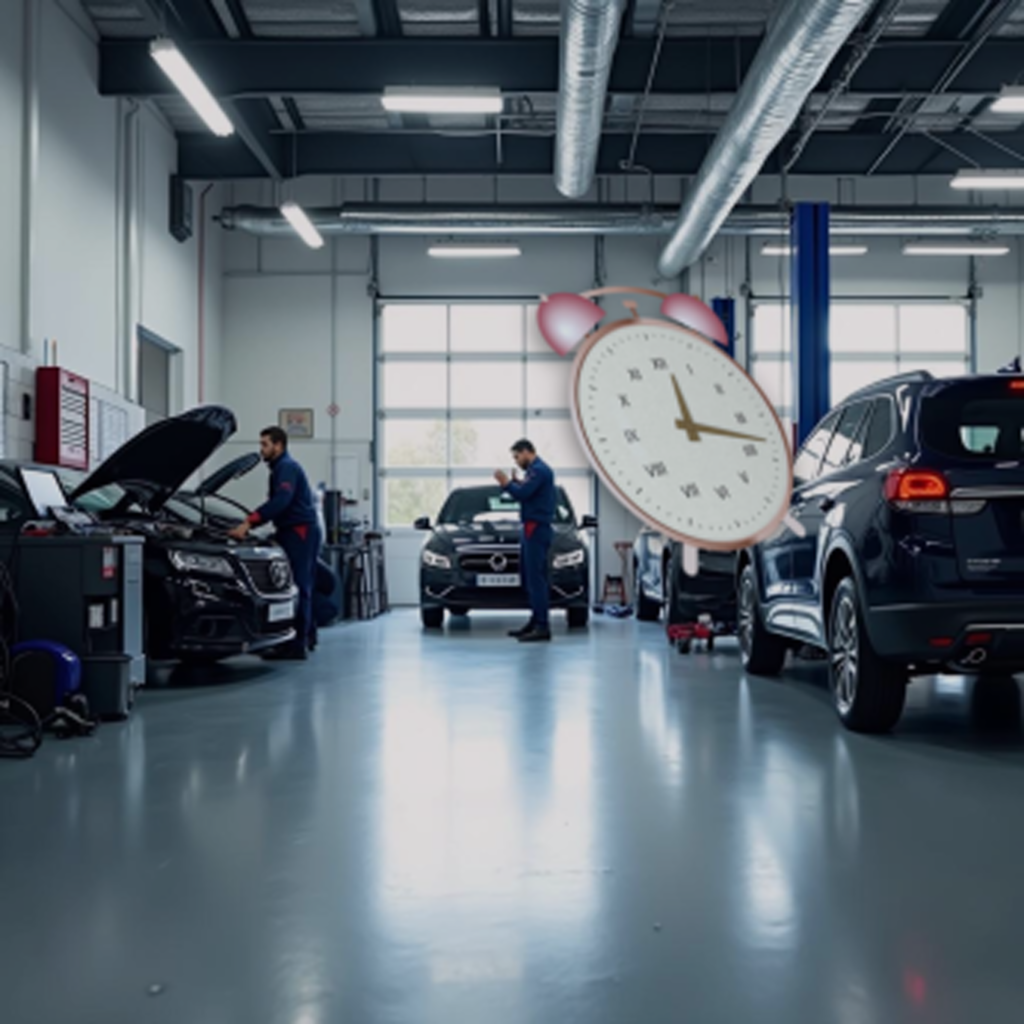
12.18
